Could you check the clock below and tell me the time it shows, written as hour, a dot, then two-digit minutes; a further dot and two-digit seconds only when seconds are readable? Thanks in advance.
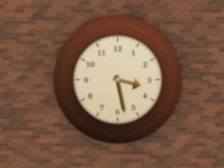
3.28
